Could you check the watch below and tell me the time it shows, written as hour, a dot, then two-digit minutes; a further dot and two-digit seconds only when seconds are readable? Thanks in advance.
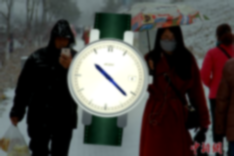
10.22
